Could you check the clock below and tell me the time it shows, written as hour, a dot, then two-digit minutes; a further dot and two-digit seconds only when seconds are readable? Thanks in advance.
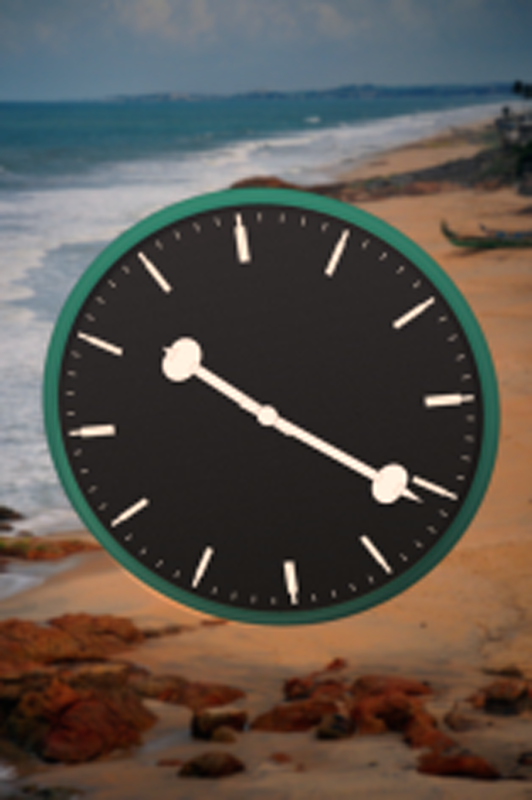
10.21
